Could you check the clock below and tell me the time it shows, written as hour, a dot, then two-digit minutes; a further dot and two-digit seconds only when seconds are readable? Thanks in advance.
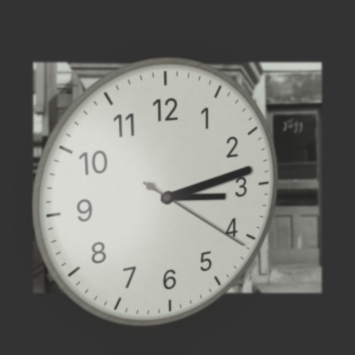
3.13.21
